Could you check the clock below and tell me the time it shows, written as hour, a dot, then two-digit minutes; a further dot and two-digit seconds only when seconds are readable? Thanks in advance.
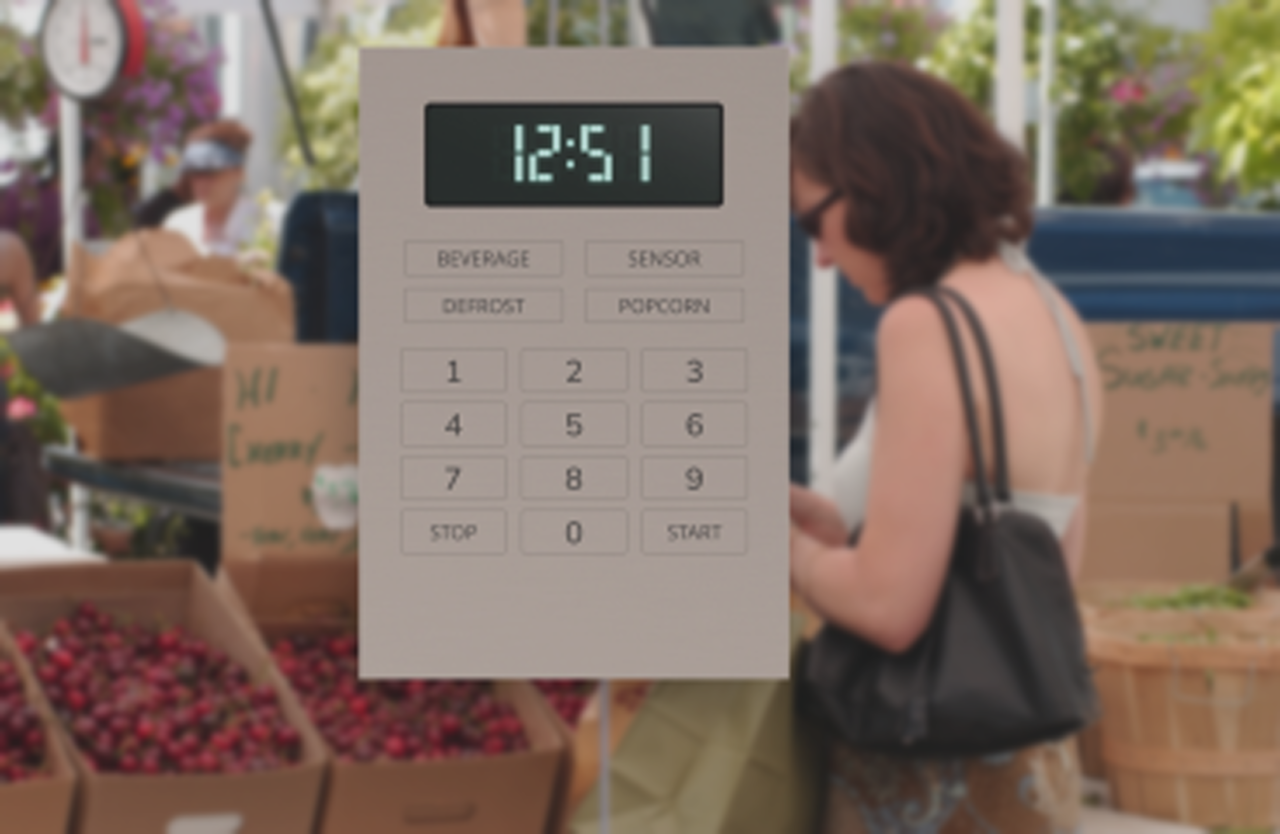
12.51
